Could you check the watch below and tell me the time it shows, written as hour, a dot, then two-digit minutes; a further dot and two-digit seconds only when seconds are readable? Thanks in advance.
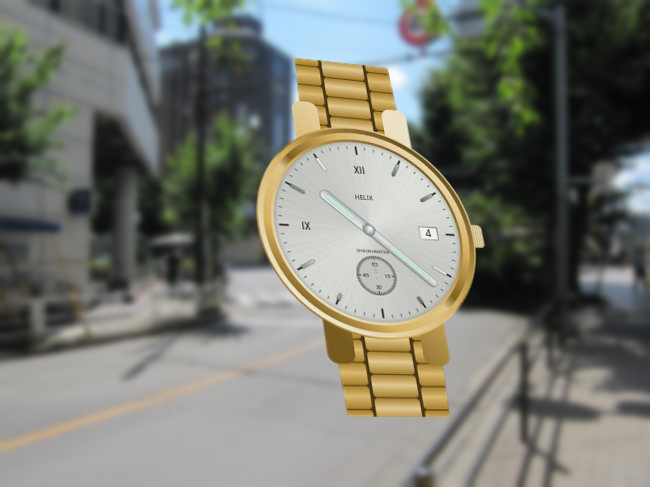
10.22
